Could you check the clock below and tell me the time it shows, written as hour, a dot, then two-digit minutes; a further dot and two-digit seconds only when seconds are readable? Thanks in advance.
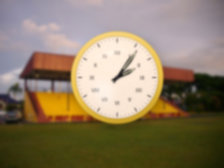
2.06
